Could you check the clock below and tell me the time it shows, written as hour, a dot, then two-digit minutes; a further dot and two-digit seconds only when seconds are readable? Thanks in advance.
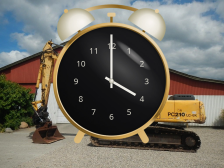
4.00
